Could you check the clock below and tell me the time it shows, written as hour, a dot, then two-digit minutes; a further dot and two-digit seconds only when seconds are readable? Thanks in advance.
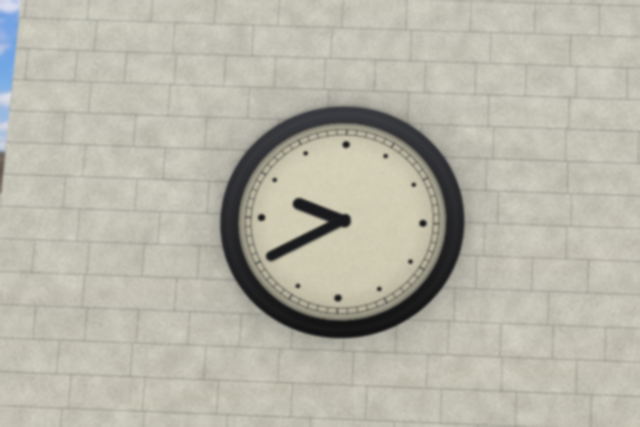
9.40
